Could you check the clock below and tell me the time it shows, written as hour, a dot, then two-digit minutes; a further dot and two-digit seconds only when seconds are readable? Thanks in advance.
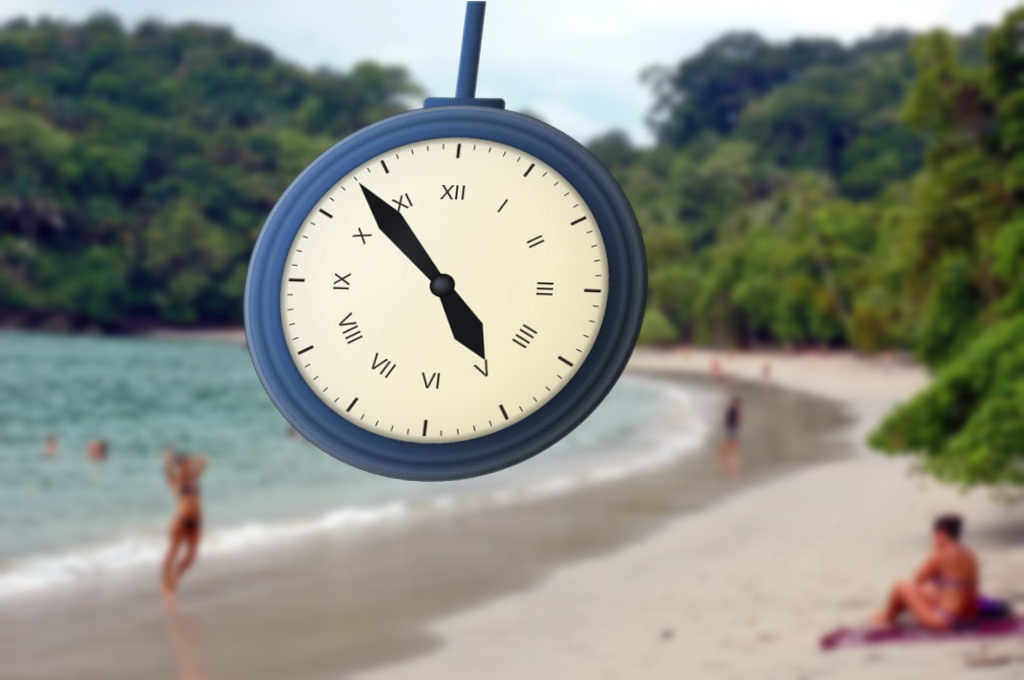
4.53
